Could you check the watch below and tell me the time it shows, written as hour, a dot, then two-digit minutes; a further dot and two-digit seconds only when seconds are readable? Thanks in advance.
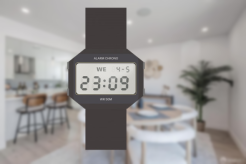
23.09
